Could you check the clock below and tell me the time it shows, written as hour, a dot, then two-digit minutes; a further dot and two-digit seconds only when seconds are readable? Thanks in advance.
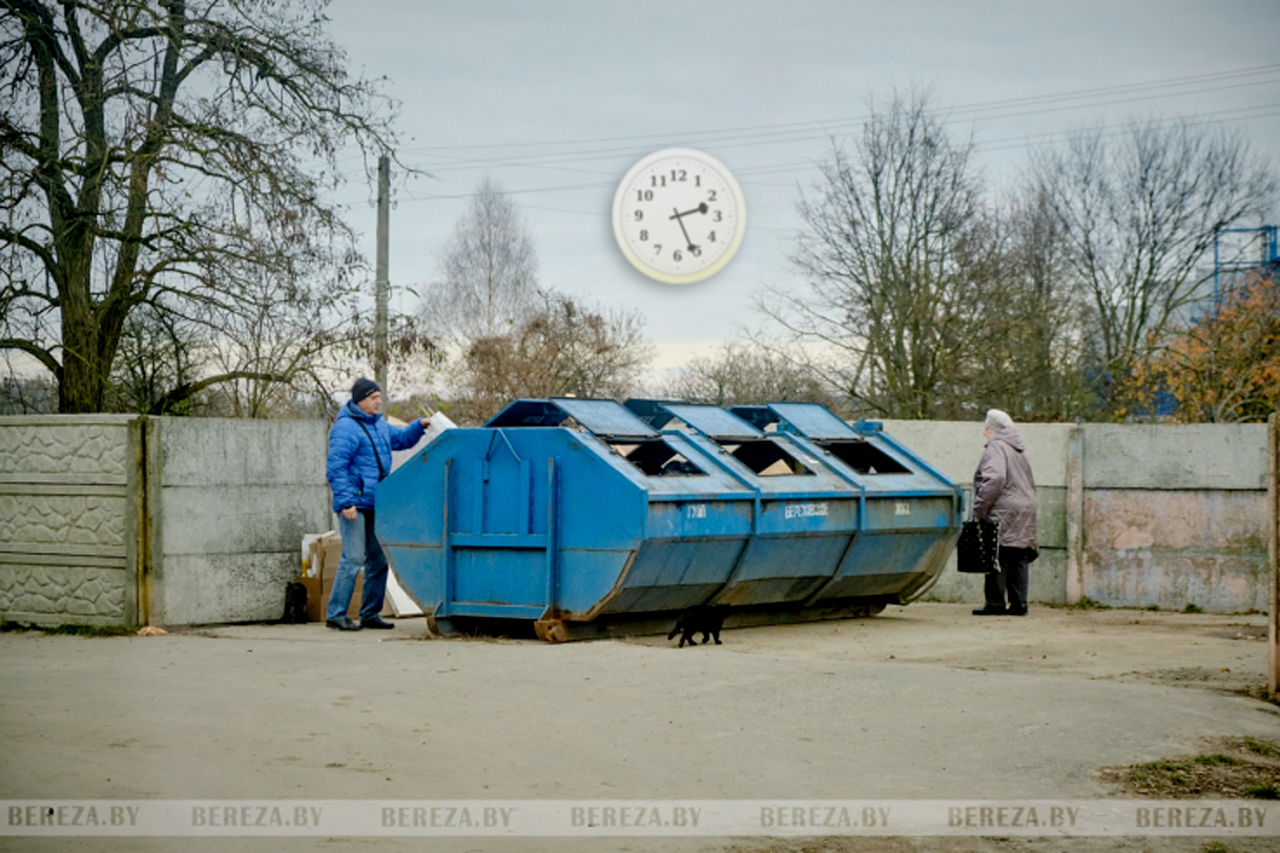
2.26
